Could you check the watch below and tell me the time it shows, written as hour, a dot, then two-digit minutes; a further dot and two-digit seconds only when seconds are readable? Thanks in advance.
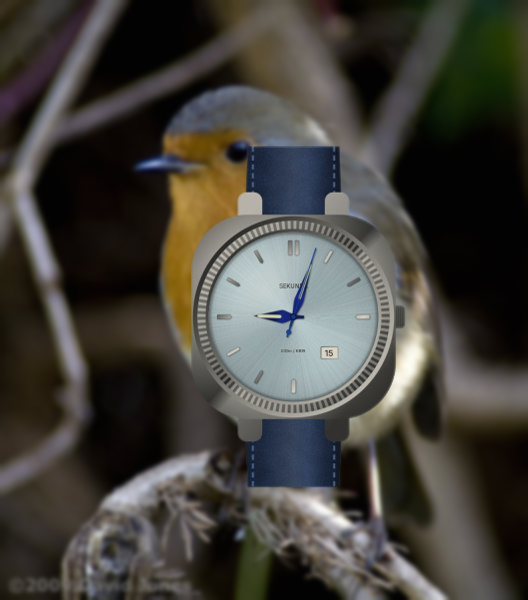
9.03.03
